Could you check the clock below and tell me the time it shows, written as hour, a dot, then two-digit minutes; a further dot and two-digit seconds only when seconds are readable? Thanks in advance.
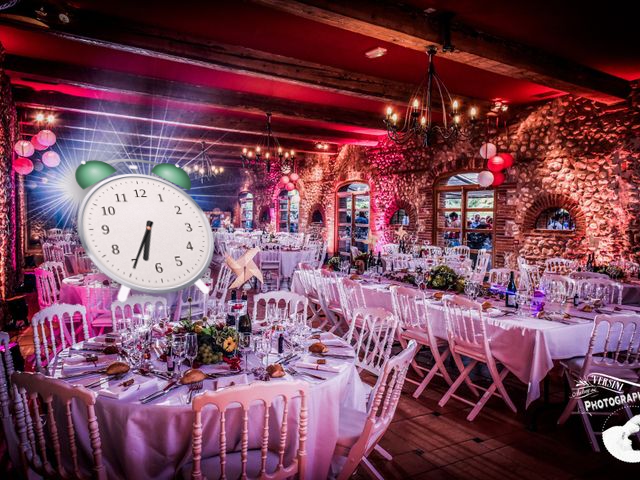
6.35
